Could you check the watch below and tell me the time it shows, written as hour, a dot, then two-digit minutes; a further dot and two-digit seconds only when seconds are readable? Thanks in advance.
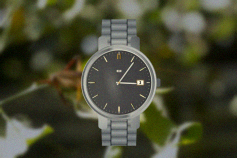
3.06
